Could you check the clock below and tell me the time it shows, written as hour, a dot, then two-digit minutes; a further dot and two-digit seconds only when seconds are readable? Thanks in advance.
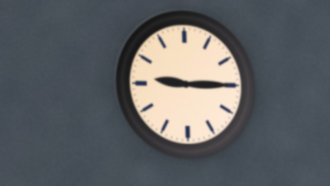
9.15
